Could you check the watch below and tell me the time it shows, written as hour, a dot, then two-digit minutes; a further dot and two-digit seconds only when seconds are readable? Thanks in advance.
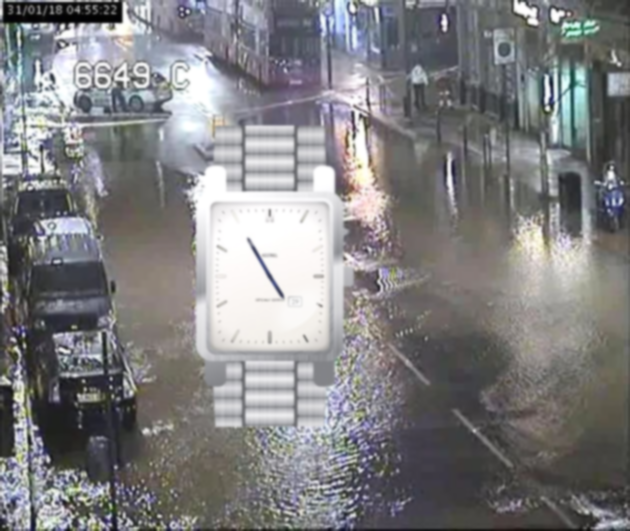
4.55
